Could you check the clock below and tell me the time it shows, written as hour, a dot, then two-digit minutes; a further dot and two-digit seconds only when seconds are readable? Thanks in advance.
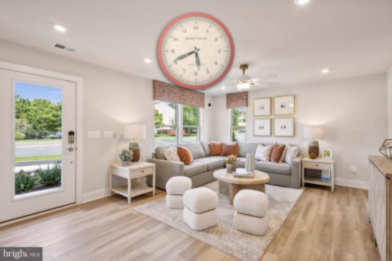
5.41
